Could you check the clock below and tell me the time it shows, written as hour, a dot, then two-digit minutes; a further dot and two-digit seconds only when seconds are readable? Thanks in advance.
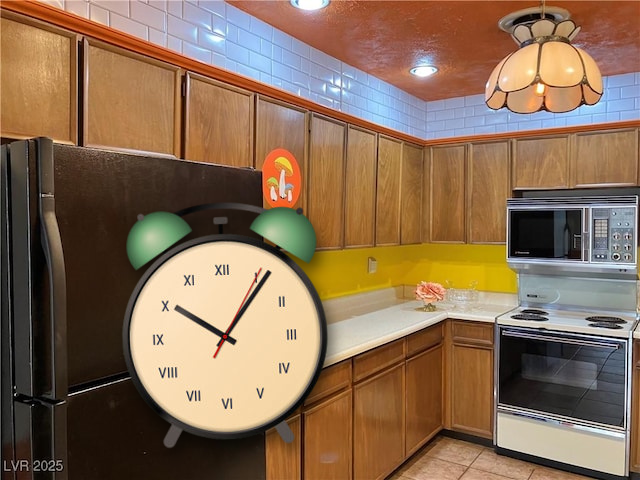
10.06.05
